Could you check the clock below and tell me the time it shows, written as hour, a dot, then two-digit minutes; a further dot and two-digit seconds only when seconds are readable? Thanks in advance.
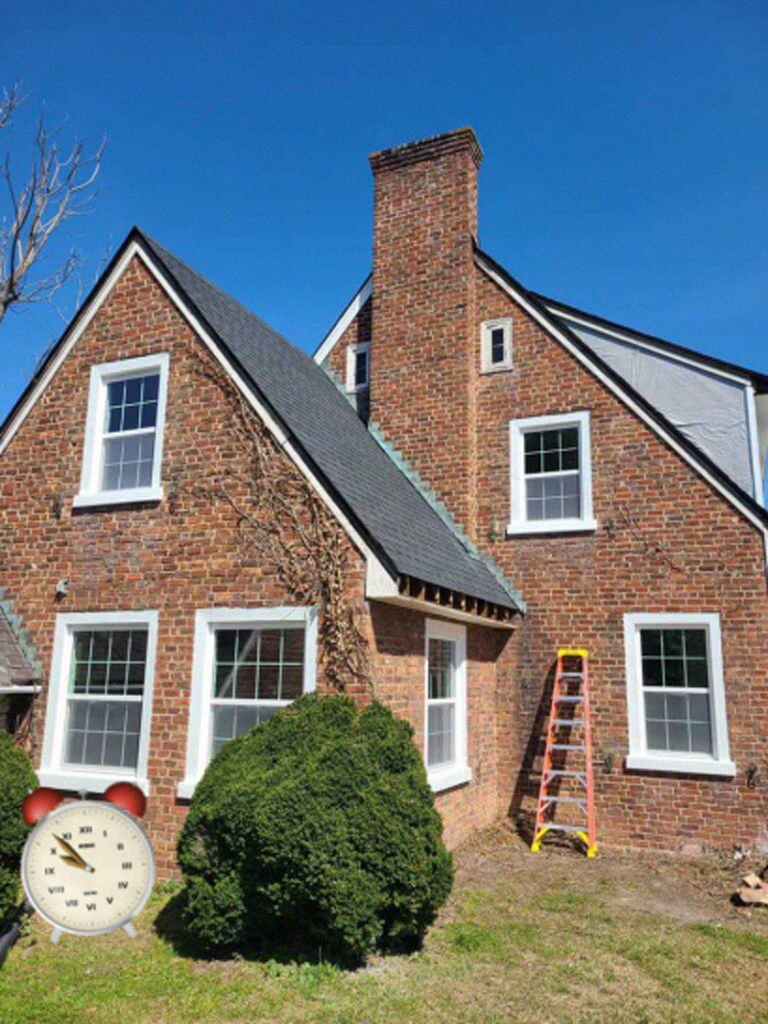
9.53
